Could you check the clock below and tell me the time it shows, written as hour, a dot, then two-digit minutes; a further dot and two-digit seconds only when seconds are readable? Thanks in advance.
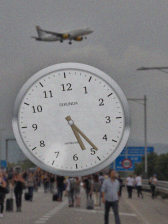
5.24
